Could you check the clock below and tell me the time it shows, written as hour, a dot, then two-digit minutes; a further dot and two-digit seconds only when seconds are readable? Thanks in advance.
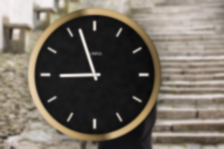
8.57
